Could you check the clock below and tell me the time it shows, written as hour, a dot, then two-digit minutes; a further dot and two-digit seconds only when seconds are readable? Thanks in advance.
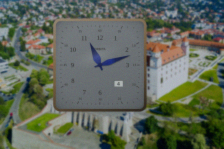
11.12
